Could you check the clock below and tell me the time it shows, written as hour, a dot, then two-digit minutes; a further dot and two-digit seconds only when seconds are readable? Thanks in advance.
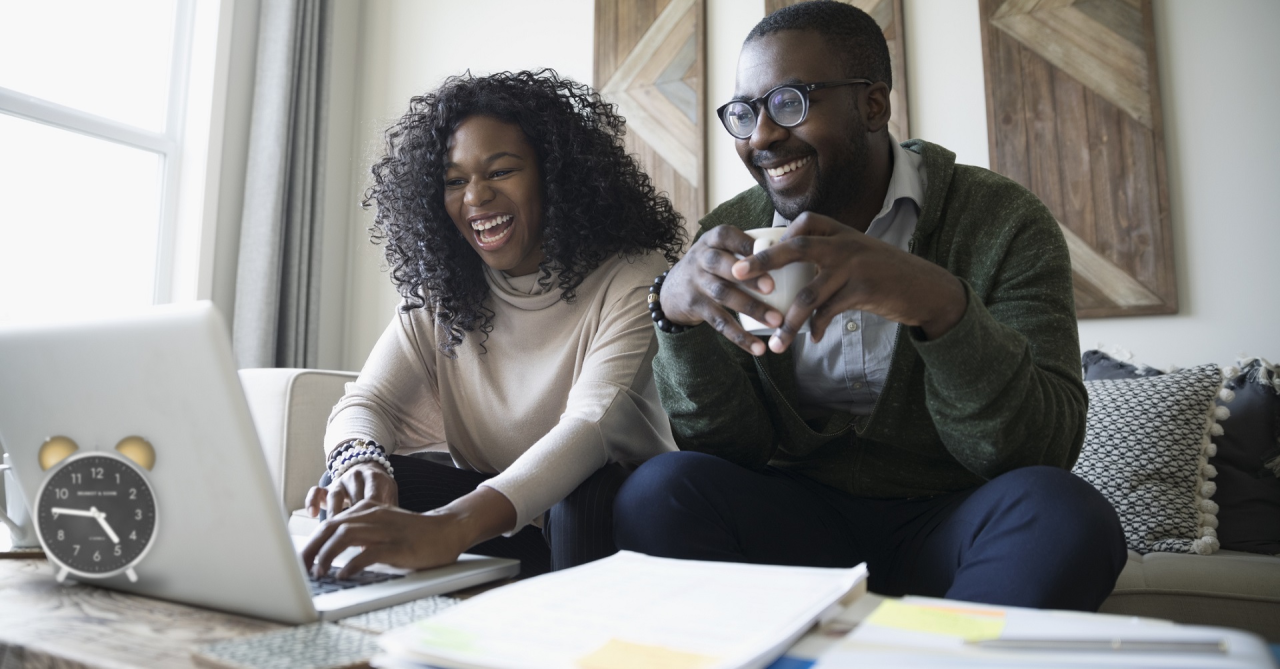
4.46
